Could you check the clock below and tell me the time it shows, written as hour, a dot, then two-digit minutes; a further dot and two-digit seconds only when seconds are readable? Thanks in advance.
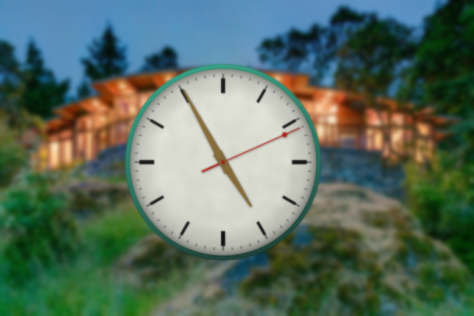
4.55.11
